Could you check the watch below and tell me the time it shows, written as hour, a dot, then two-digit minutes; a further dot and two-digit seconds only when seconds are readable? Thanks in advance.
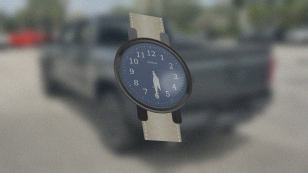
5.30
